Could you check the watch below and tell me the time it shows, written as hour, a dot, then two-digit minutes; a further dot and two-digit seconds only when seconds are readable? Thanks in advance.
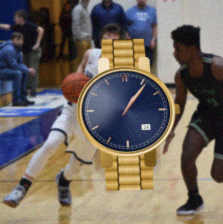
1.06
